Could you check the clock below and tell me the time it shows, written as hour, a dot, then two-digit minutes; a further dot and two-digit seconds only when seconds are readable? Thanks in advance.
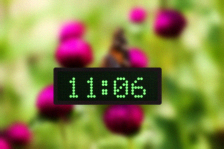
11.06
